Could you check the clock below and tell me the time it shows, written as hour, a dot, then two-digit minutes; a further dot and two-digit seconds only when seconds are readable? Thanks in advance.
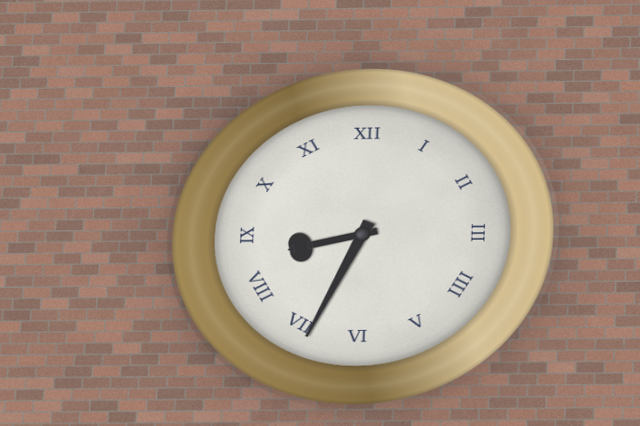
8.34
